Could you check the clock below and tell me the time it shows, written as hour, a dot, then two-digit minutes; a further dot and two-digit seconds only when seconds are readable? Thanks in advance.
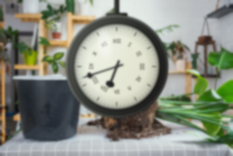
6.42
